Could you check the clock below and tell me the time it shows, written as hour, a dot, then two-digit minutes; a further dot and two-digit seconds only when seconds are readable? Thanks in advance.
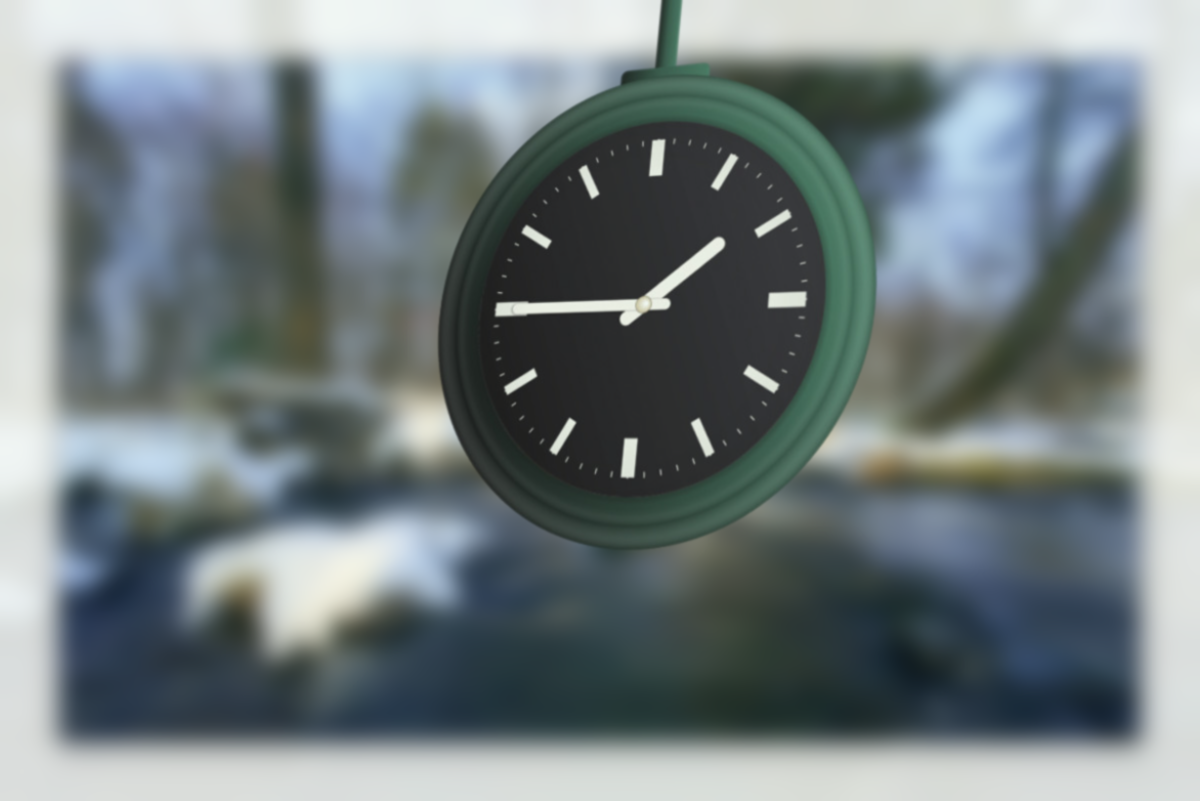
1.45
